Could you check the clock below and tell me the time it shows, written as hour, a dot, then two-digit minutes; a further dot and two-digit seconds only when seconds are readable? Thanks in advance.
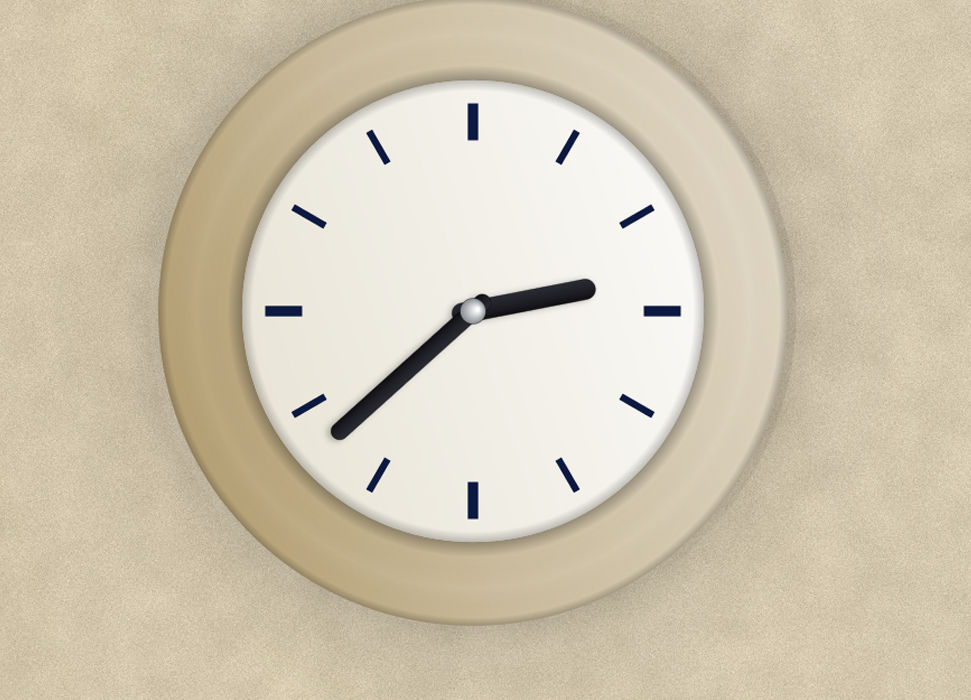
2.38
